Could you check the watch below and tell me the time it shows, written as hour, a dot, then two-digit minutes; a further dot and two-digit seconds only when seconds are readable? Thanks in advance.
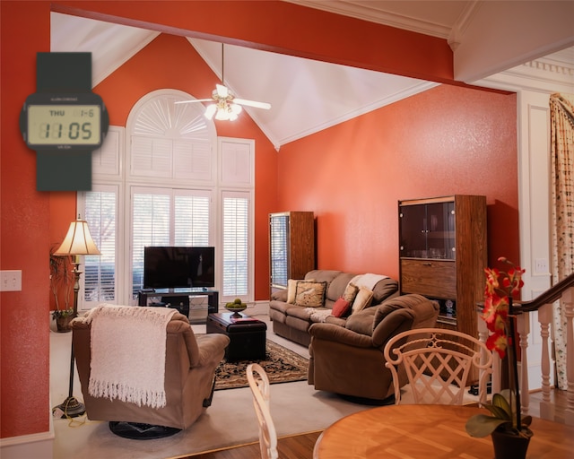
11.05
